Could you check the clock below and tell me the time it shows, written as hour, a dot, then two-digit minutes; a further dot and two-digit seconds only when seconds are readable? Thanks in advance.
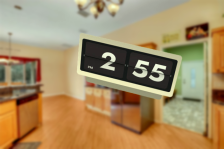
2.55
